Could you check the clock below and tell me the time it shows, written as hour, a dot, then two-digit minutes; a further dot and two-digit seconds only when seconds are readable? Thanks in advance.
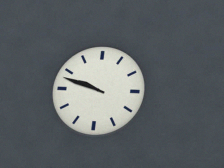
9.48
